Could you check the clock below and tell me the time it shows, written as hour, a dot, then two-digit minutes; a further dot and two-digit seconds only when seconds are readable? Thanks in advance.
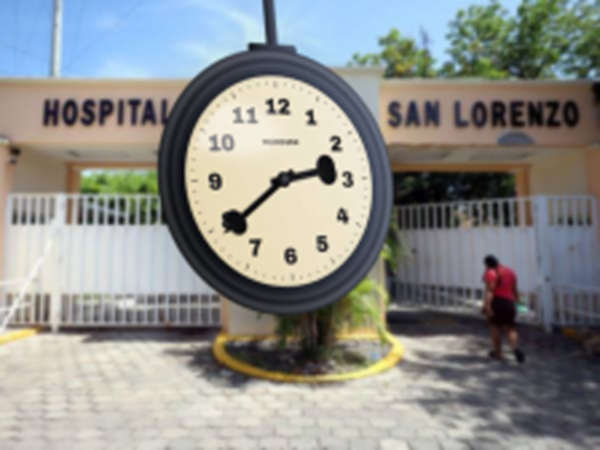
2.39
